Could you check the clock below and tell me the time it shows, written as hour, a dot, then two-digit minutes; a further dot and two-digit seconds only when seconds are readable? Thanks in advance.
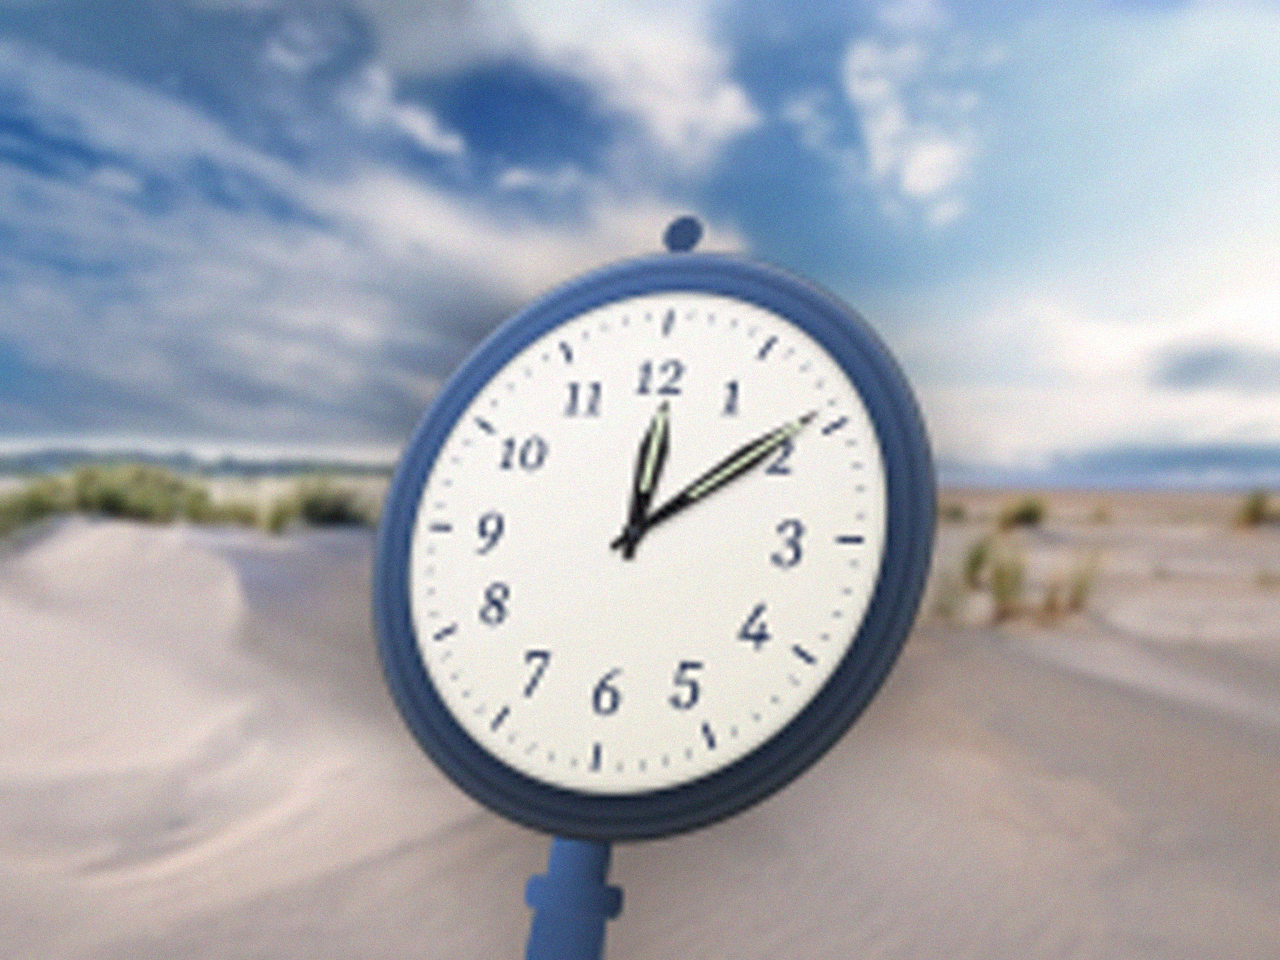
12.09
